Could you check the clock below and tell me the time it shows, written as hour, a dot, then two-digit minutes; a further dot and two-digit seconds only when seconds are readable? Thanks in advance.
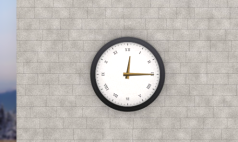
12.15
